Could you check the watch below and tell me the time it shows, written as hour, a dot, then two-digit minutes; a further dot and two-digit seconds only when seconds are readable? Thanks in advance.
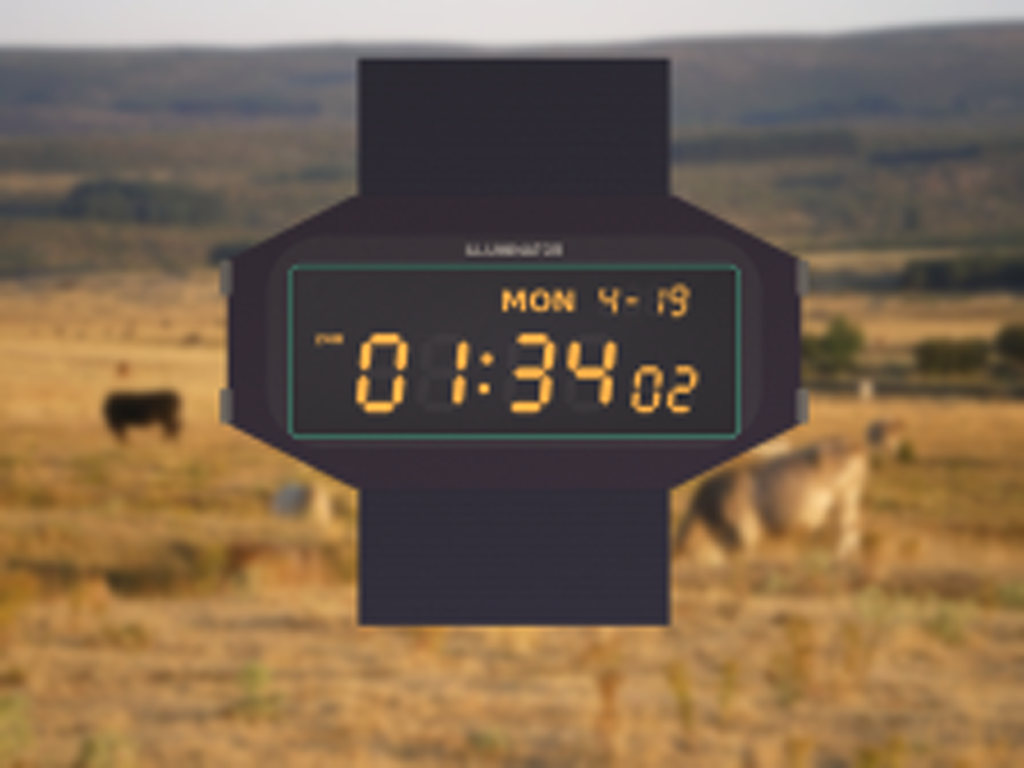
1.34.02
